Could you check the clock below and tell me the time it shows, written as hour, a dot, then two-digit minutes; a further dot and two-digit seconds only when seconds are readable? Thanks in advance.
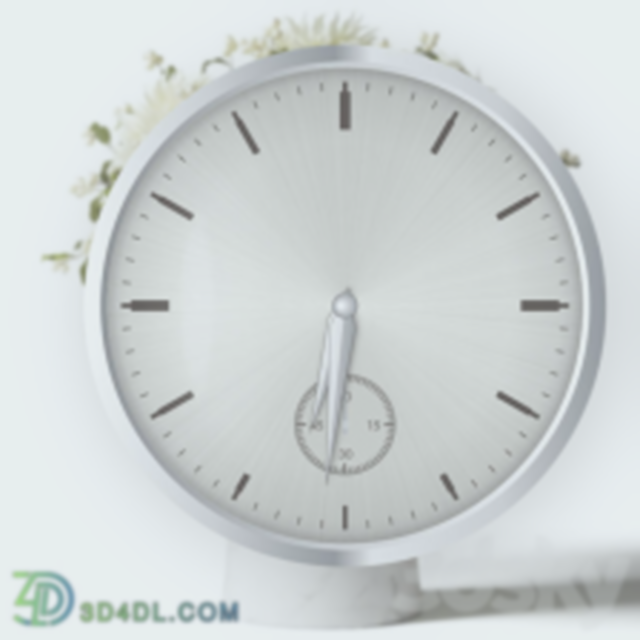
6.31
